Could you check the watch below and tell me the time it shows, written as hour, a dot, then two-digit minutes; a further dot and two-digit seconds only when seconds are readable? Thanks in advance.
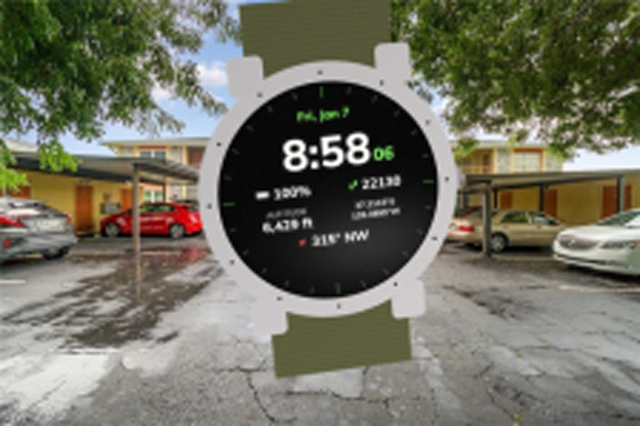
8.58
